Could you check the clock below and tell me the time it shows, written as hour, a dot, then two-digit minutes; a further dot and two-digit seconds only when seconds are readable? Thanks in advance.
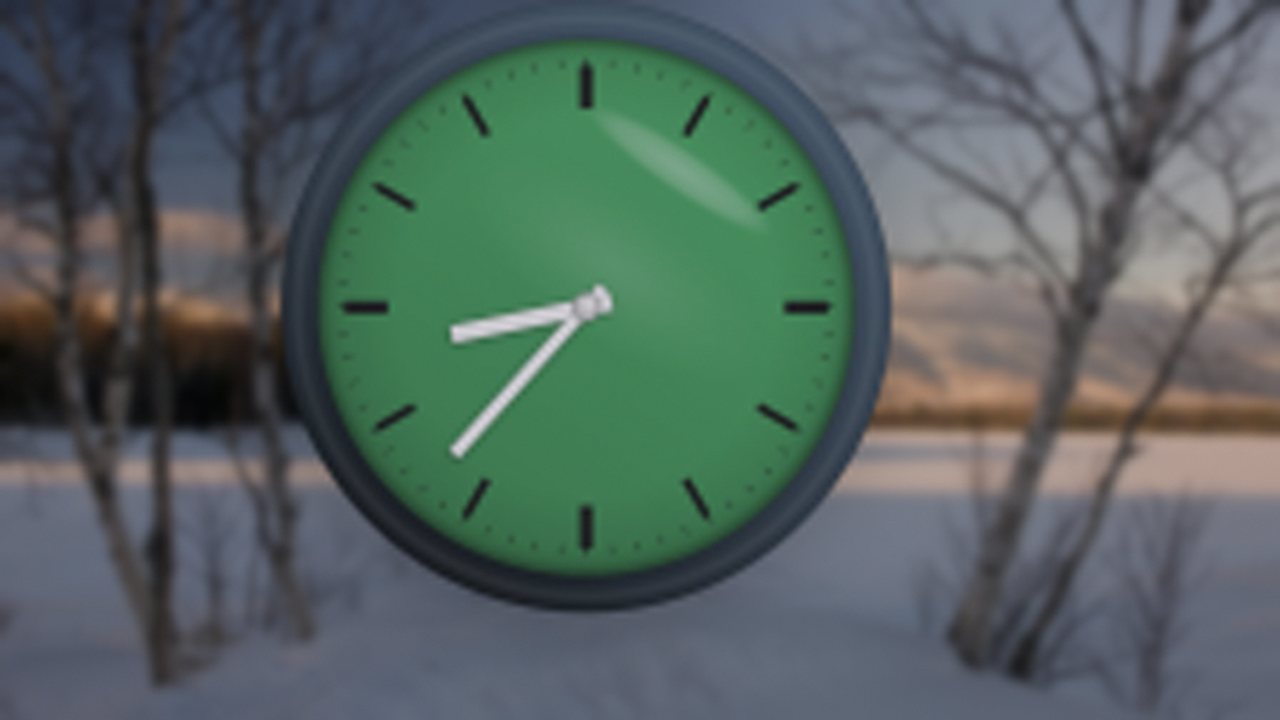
8.37
